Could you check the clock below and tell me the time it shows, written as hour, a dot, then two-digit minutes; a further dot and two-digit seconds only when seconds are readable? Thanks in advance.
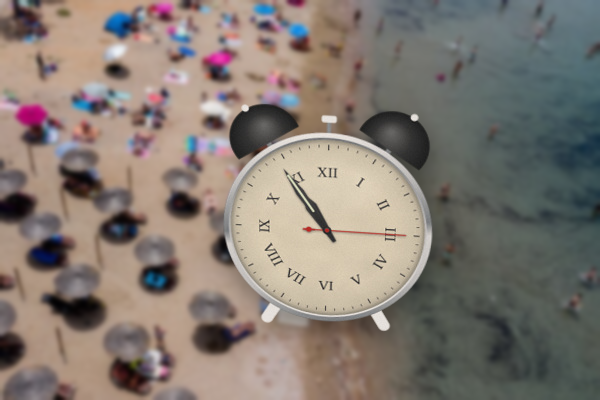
10.54.15
